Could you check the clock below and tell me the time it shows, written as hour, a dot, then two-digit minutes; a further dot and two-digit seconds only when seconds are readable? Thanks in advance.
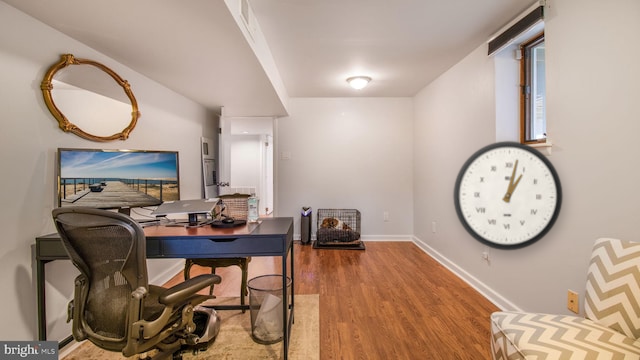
1.02
